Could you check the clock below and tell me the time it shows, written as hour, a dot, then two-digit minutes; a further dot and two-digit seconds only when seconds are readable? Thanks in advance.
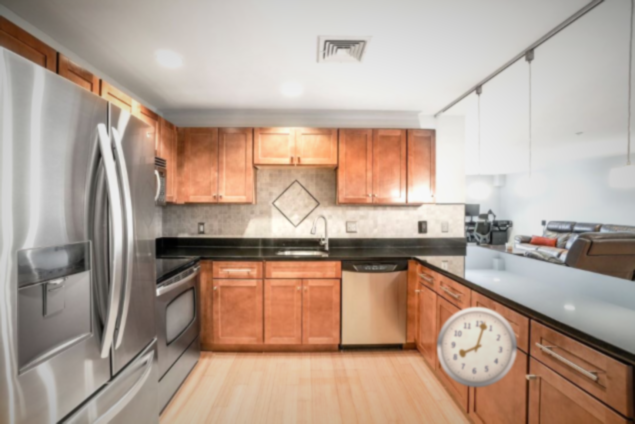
8.02
